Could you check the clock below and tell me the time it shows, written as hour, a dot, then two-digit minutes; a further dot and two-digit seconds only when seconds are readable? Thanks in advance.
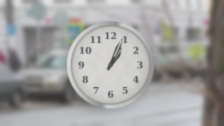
1.04
